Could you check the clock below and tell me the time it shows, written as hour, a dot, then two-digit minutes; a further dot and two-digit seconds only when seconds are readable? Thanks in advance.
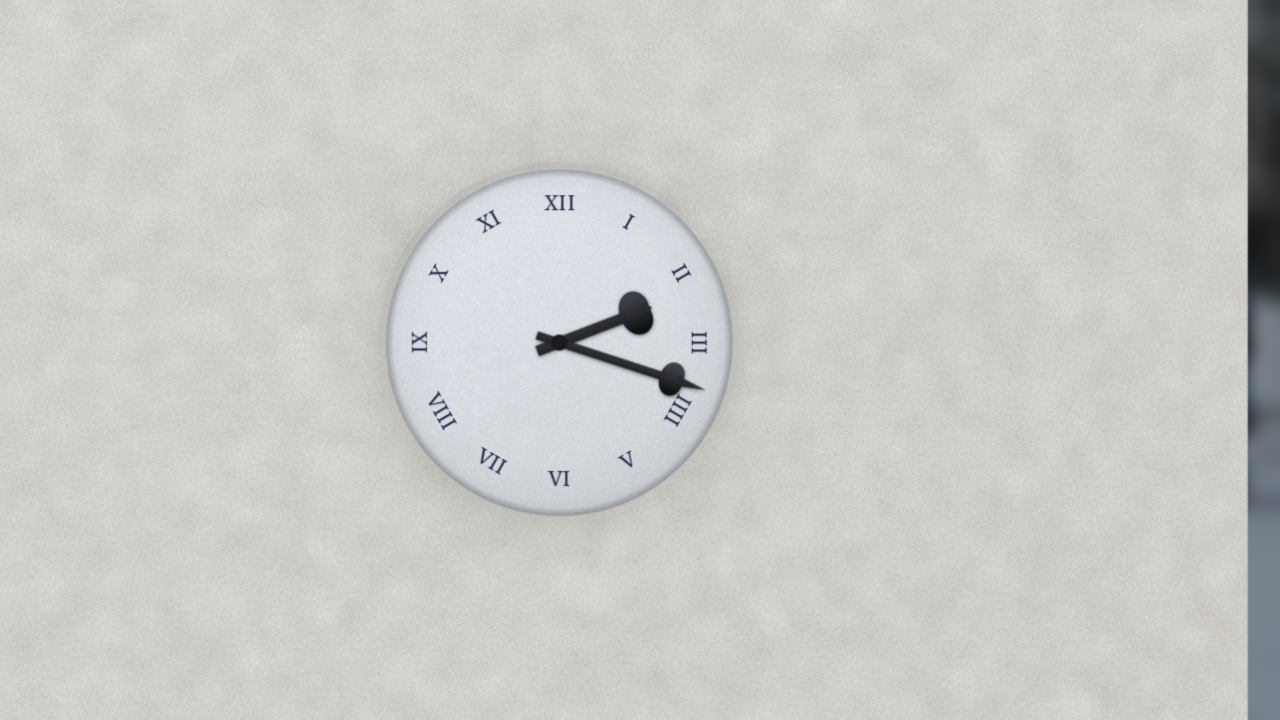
2.18
